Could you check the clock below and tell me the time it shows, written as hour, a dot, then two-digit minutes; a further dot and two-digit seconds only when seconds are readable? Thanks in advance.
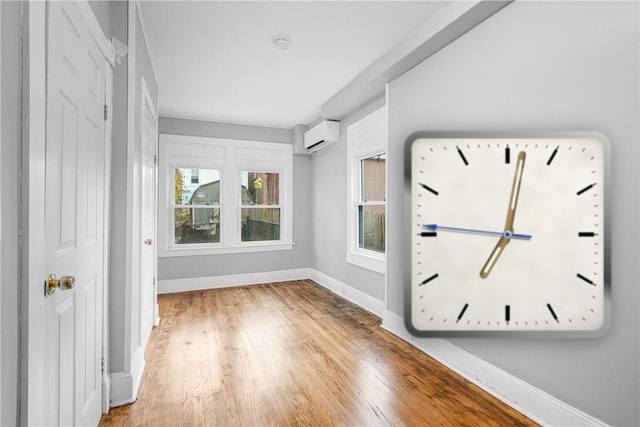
7.01.46
